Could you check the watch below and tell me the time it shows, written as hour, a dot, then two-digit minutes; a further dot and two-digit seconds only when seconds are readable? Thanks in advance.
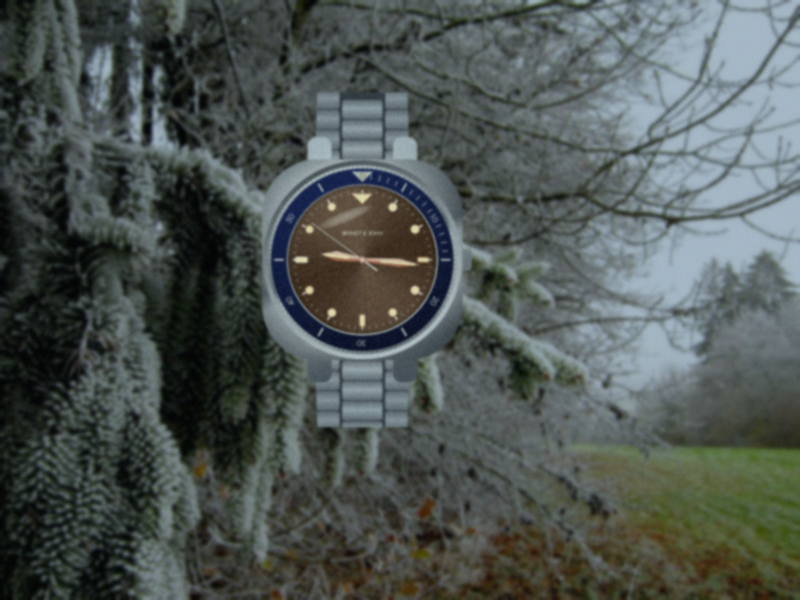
9.15.51
